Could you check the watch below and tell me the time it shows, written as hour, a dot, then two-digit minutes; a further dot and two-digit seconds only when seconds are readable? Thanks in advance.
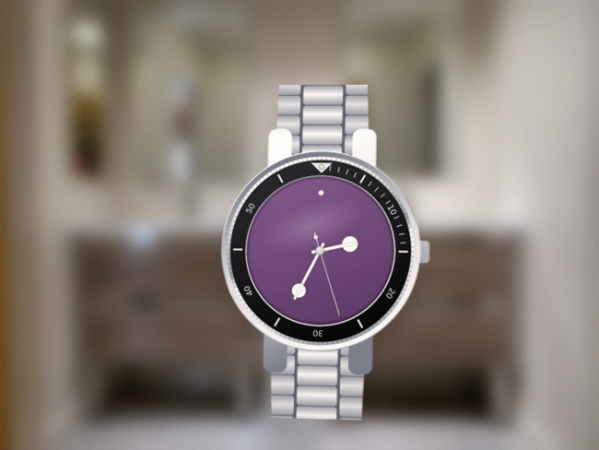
2.34.27
